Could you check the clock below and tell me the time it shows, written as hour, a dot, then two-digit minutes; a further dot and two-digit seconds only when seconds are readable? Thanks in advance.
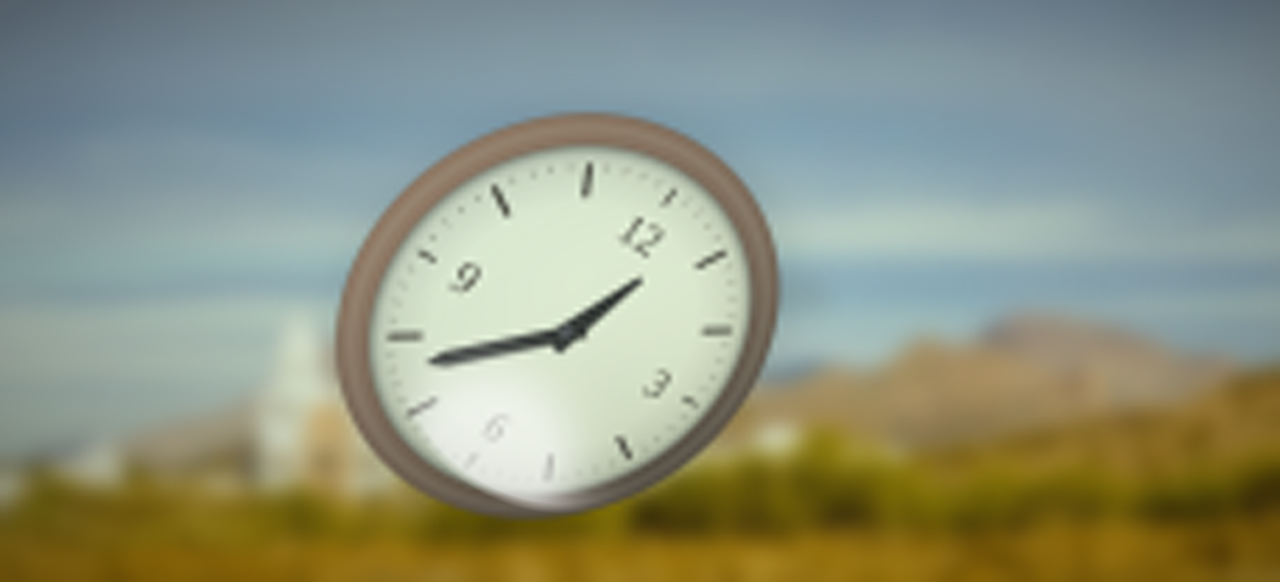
12.38
